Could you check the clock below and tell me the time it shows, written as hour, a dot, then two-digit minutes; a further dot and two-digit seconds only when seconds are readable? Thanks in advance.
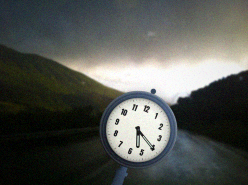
5.20
